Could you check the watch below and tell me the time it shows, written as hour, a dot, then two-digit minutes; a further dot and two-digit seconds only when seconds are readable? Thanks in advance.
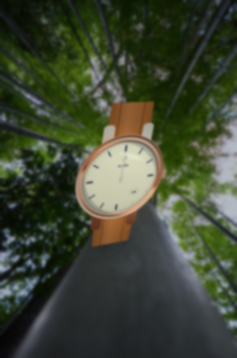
12.00
